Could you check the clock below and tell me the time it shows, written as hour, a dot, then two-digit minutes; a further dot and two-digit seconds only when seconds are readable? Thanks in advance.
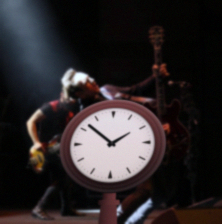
1.52
